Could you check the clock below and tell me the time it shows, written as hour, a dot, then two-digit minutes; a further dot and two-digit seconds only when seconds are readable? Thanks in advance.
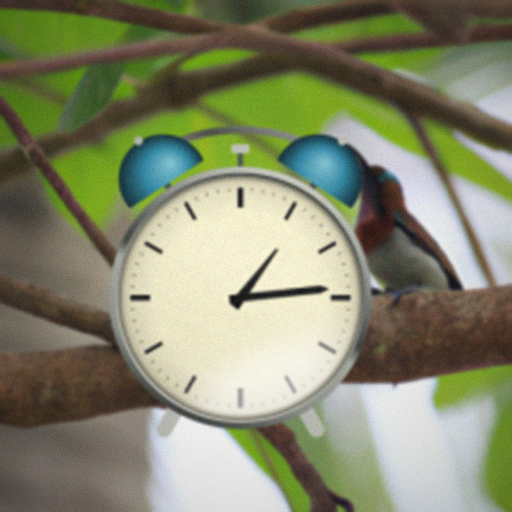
1.14
